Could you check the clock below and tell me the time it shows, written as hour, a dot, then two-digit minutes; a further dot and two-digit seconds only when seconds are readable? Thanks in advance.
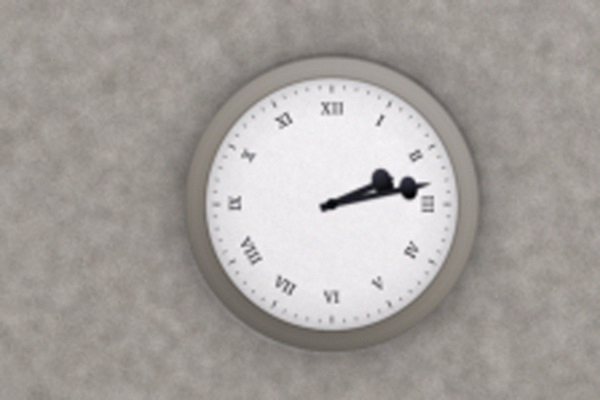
2.13
